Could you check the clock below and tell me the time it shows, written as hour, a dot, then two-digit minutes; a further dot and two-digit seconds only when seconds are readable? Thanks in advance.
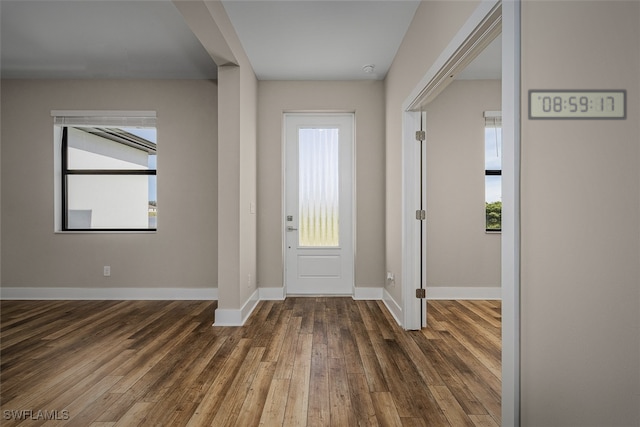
8.59.17
